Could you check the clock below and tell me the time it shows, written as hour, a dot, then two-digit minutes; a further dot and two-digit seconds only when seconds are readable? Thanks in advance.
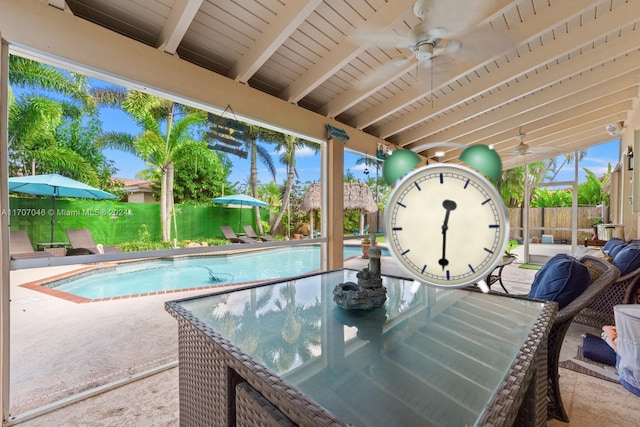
12.31
